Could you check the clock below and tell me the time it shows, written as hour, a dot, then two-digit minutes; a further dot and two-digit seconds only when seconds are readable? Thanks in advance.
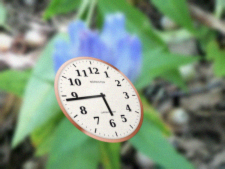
5.44
